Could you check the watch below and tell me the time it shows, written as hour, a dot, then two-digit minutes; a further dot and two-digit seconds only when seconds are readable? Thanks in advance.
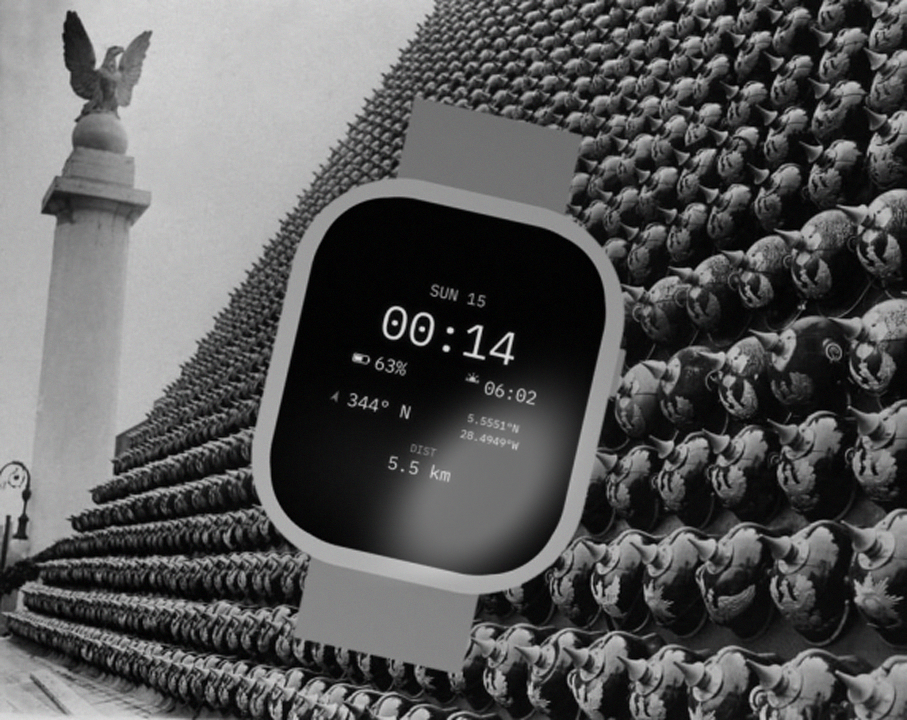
0.14
